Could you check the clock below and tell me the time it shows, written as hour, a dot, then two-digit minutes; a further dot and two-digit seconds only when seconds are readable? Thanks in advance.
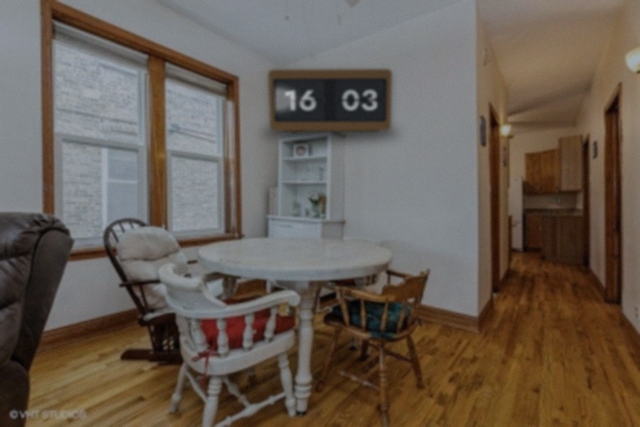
16.03
